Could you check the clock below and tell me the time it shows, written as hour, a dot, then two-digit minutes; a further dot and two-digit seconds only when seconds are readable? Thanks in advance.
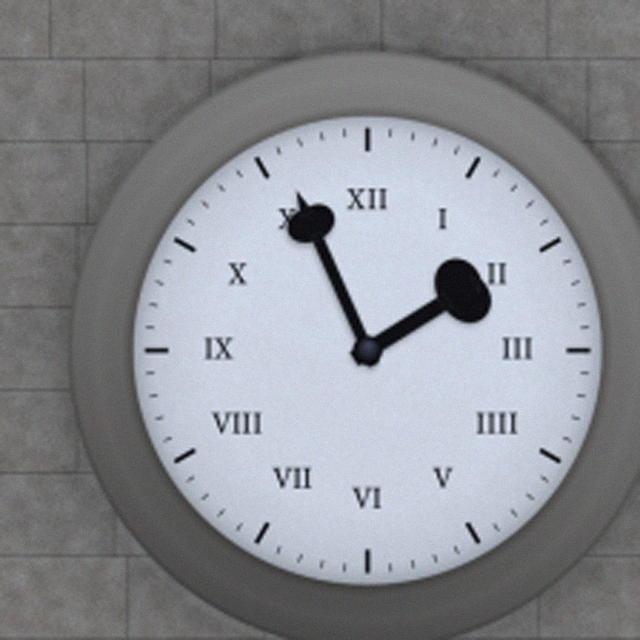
1.56
